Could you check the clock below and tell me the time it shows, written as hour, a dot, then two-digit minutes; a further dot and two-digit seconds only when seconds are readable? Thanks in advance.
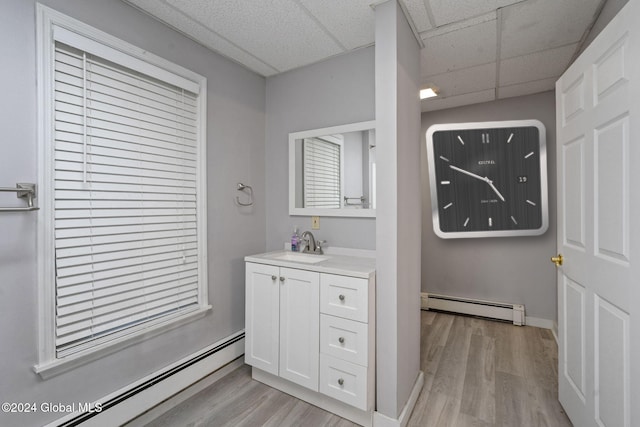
4.49
